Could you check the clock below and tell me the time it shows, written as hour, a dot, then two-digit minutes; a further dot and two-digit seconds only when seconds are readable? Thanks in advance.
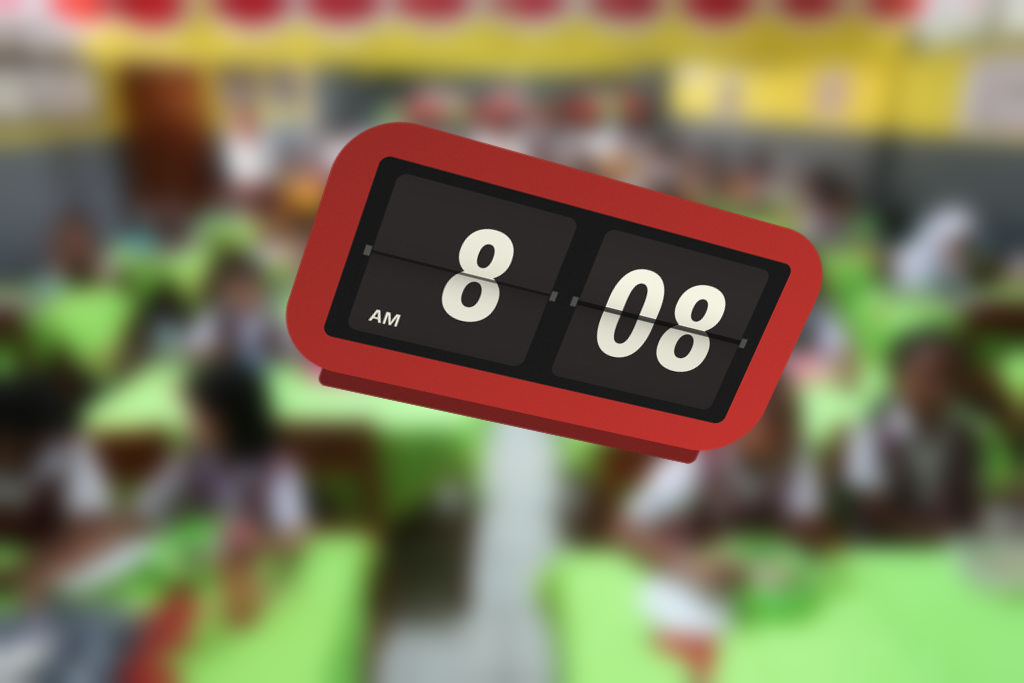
8.08
